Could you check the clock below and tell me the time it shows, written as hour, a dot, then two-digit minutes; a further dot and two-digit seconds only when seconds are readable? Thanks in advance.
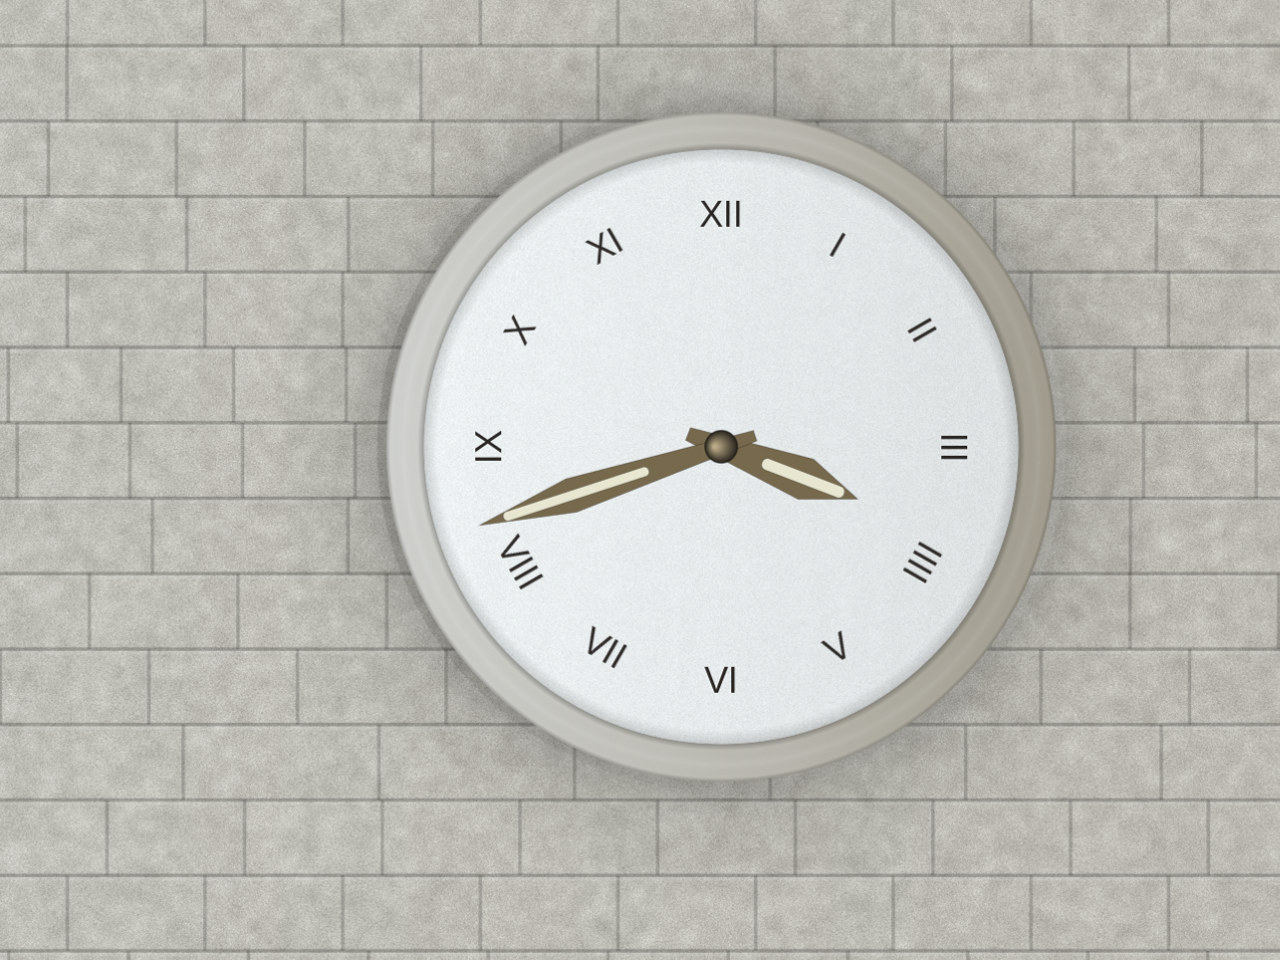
3.42
